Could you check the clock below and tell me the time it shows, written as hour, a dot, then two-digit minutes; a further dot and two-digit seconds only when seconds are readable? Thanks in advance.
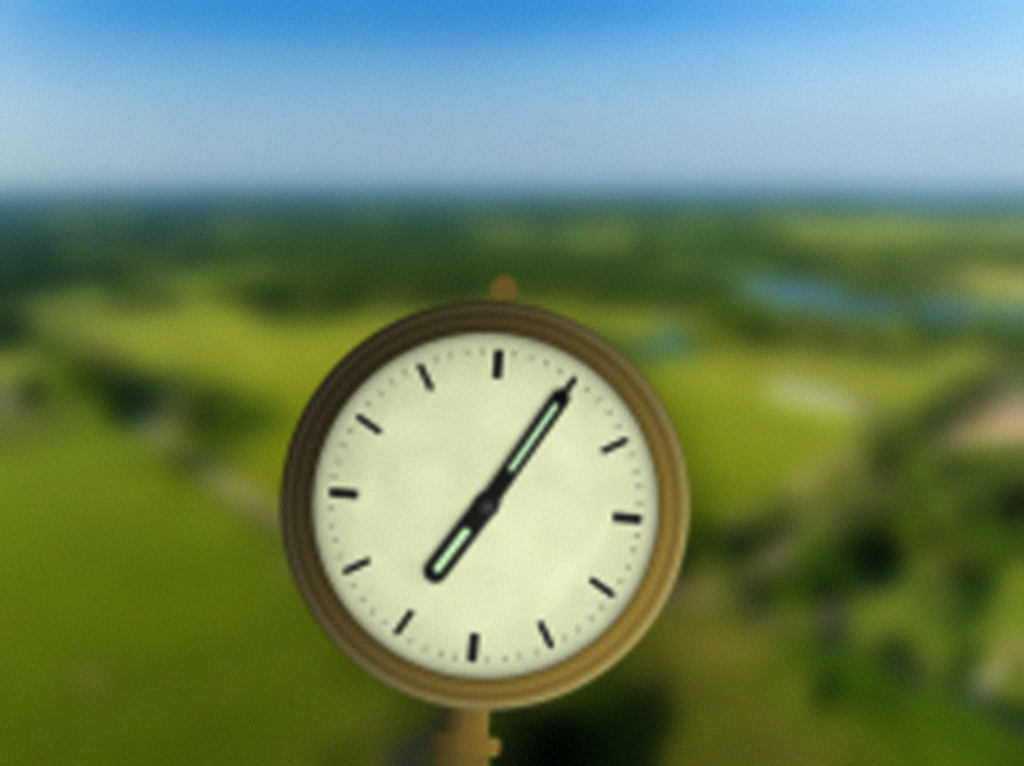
7.05
